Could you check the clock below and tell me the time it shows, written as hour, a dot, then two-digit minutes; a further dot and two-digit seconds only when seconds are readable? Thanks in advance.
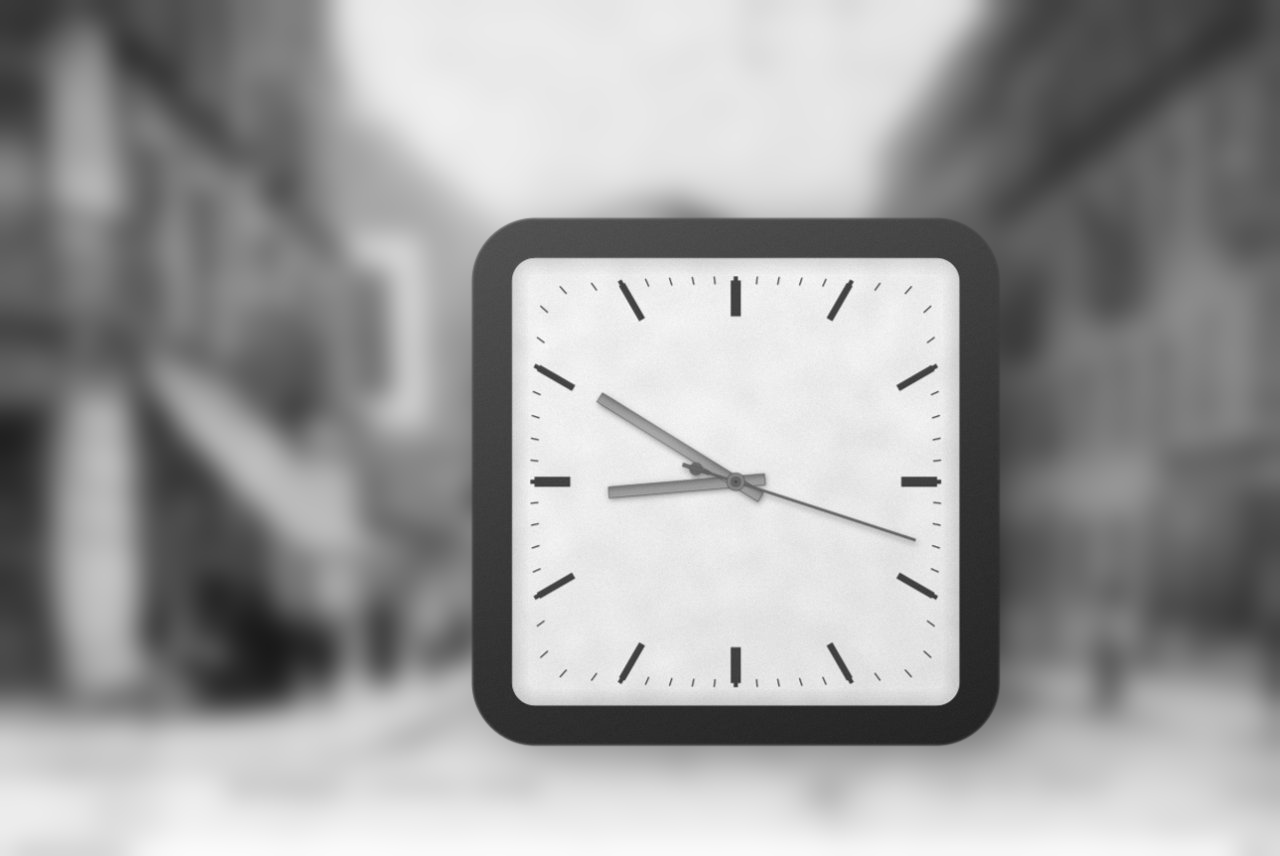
8.50.18
